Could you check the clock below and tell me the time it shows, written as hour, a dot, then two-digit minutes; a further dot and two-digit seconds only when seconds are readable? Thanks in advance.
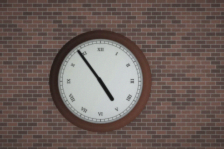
4.54
